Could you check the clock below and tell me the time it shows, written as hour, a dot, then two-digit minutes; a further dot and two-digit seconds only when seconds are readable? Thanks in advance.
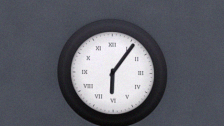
6.06
